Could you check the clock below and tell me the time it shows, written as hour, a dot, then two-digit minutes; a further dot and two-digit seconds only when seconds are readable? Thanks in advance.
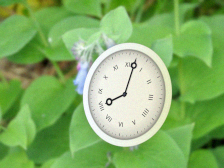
8.02
